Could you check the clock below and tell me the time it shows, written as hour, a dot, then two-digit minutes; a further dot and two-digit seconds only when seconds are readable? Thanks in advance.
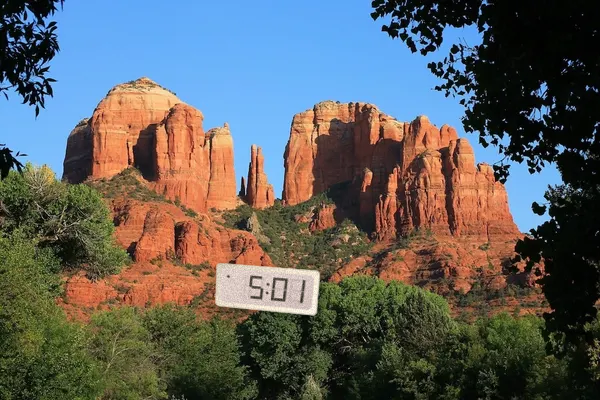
5.01
